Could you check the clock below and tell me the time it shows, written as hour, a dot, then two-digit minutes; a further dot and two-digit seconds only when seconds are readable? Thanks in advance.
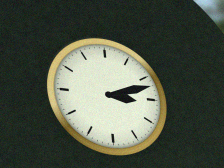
3.12
